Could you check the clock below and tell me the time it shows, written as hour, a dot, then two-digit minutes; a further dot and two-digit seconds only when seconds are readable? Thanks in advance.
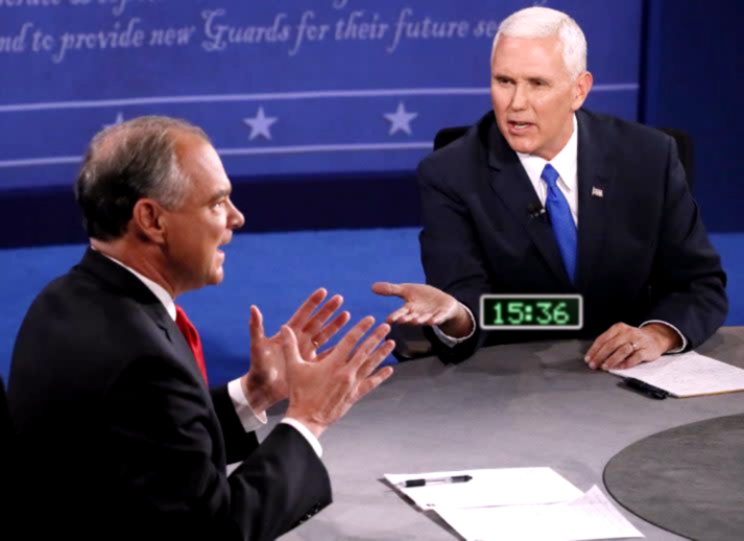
15.36
